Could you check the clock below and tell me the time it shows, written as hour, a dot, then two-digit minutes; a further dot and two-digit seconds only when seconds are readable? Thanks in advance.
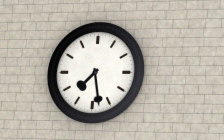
7.28
